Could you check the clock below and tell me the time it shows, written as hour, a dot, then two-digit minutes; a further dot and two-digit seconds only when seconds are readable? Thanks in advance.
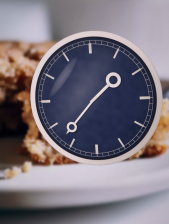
1.37
